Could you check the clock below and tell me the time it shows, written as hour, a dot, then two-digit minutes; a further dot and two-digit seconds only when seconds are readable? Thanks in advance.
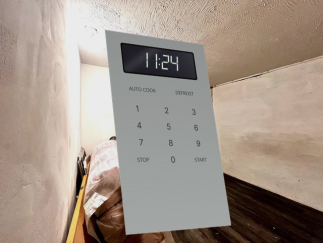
11.24
